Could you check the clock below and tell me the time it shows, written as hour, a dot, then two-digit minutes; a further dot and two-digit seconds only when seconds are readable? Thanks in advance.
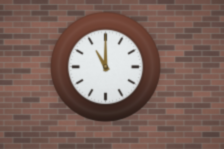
11.00
